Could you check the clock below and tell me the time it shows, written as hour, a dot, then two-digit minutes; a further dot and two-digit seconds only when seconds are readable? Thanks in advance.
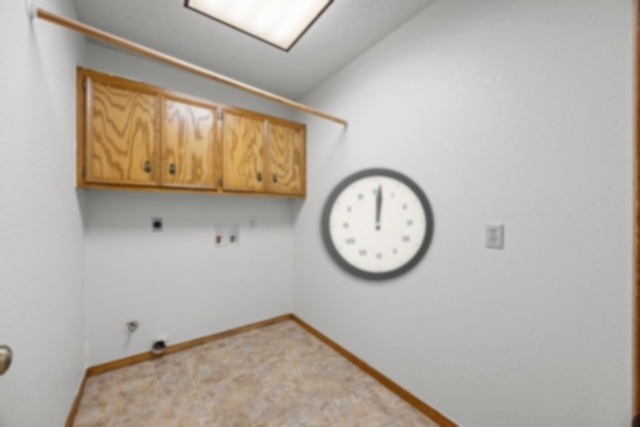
12.01
